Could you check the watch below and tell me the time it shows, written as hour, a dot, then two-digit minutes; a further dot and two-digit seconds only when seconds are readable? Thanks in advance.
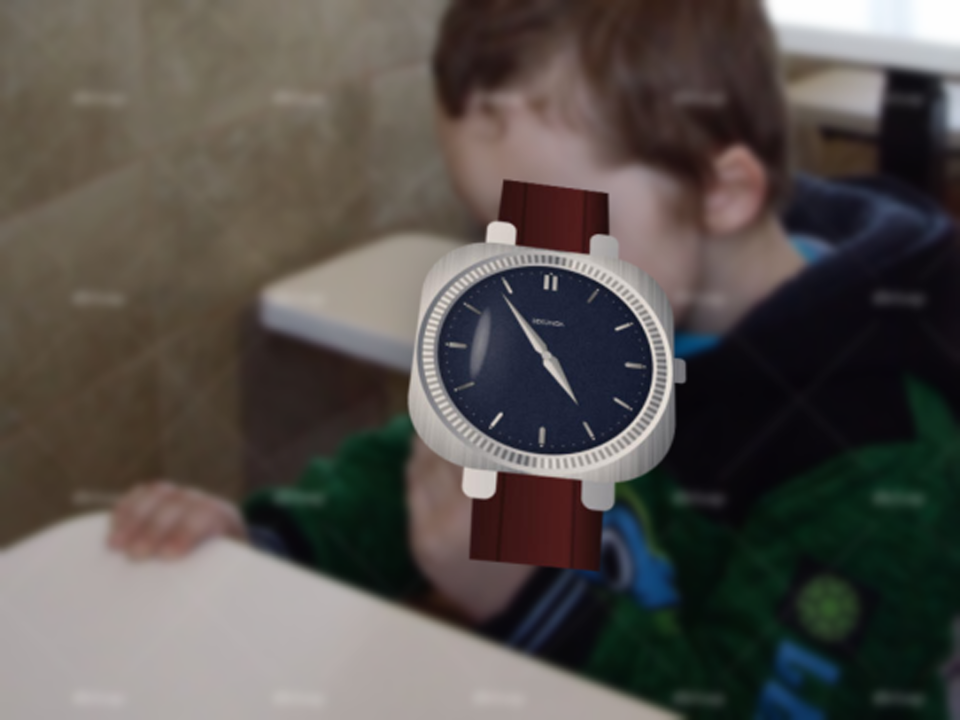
4.54
